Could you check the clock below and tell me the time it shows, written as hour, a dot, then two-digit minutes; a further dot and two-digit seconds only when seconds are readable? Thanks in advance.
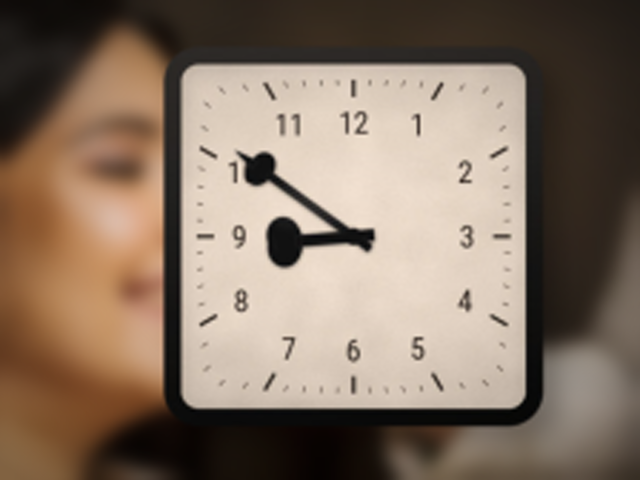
8.51
